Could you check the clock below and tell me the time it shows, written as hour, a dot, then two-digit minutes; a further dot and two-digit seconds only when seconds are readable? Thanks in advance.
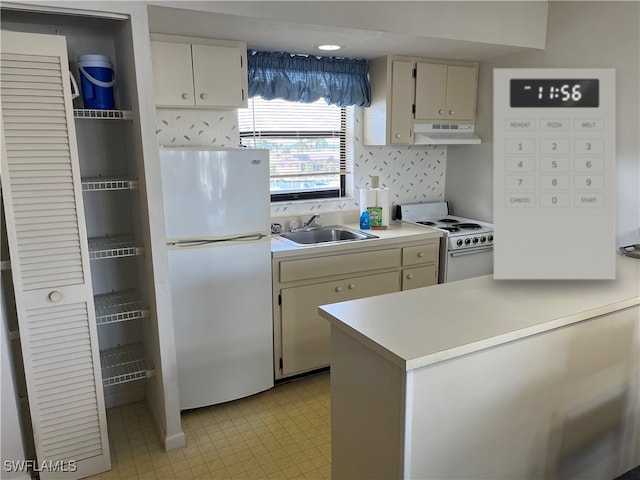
11.56
